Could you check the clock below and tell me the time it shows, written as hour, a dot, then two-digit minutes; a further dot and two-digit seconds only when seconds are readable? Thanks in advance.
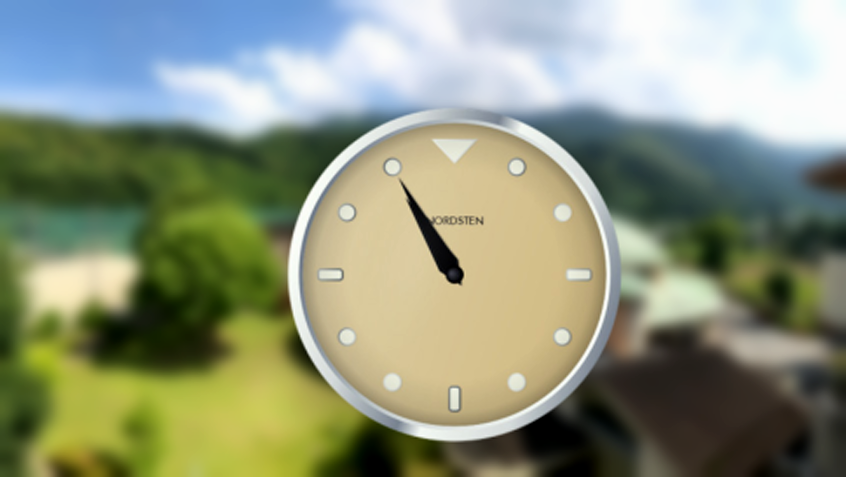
10.55
